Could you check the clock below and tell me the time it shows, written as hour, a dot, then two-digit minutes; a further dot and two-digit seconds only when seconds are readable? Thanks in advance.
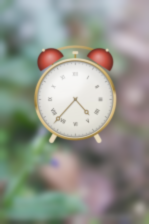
4.37
